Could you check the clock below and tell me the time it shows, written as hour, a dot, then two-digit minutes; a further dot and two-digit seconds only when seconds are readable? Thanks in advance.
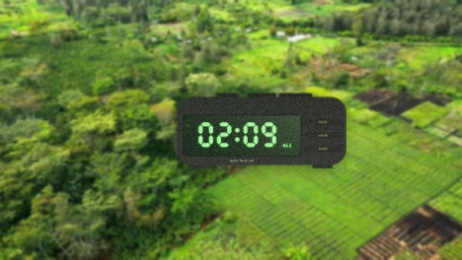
2.09
